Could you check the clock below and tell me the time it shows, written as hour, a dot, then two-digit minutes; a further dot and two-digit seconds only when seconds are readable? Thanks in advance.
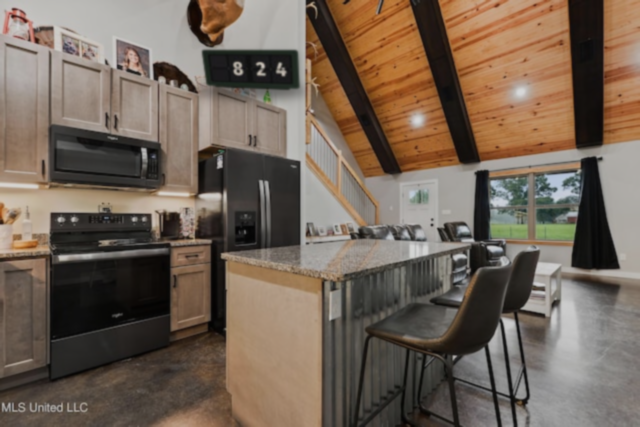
8.24
